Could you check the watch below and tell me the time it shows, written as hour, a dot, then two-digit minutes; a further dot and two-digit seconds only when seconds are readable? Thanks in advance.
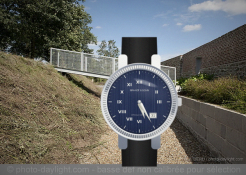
5.25
